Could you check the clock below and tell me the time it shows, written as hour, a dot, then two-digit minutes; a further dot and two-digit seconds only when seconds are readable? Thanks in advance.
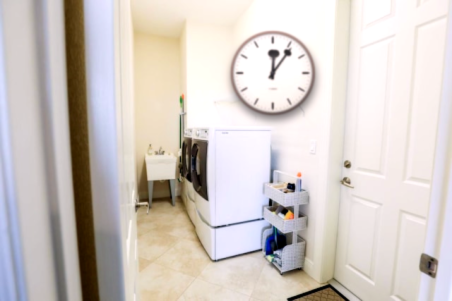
12.06
